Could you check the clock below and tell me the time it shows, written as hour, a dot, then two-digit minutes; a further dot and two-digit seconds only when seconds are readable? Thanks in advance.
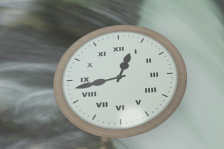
12.43
